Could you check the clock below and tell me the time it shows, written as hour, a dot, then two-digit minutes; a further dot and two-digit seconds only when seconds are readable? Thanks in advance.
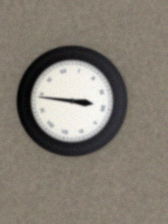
3.49
